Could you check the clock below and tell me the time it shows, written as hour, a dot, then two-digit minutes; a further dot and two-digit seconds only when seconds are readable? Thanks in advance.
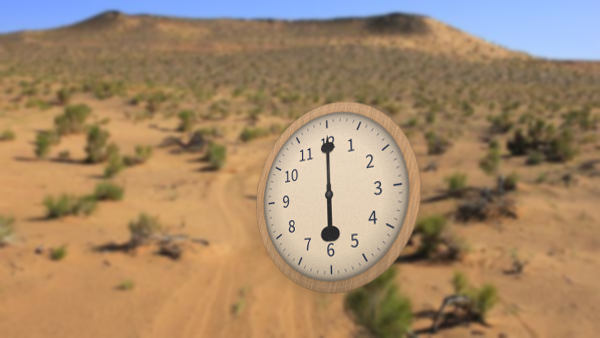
6.00
